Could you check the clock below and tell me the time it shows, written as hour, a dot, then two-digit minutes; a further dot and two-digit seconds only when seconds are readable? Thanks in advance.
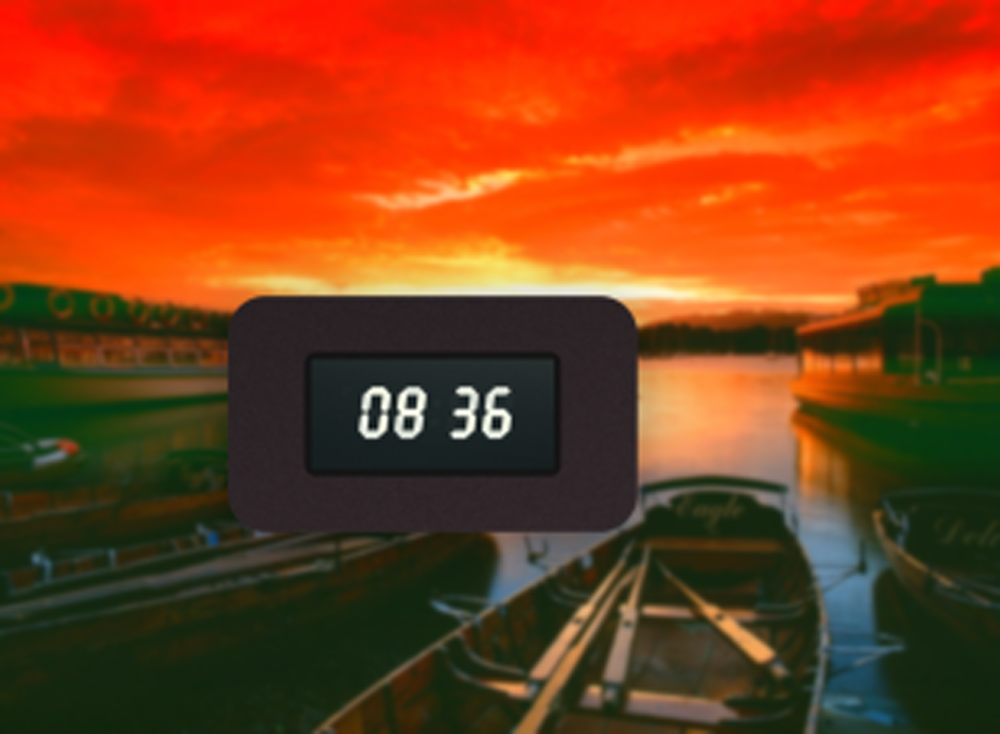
8.36
